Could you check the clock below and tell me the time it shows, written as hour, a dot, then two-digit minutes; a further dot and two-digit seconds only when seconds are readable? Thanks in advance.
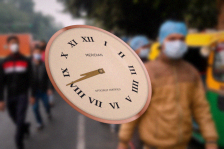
8.42
